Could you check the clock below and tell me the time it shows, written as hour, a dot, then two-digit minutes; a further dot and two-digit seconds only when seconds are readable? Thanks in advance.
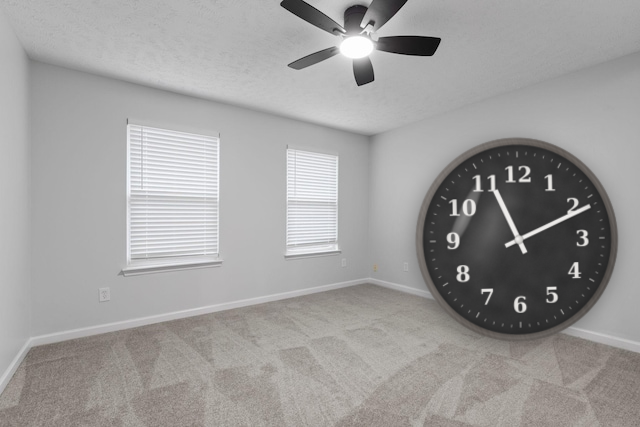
11.11
